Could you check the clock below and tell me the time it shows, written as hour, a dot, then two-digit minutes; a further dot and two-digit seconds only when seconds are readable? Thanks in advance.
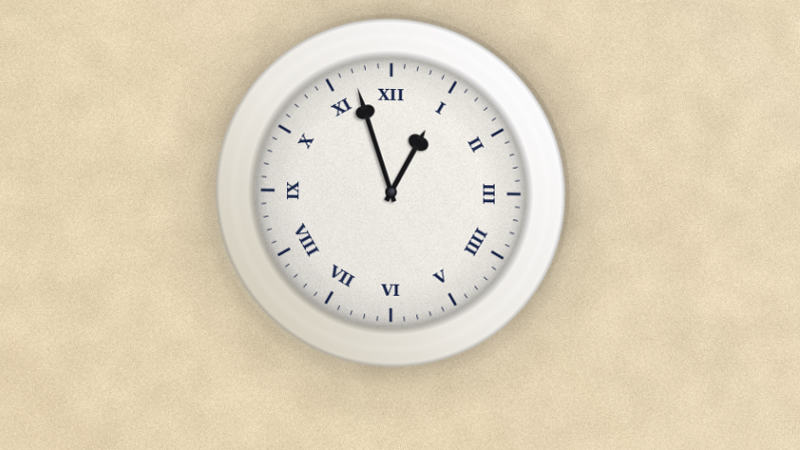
12.57
